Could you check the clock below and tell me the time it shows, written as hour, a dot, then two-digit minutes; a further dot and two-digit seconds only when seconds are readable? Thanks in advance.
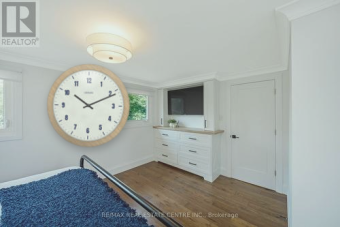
10.11
